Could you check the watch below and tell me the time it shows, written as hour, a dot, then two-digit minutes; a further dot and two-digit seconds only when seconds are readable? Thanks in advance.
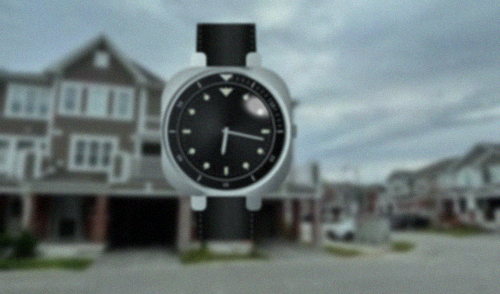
6.17
